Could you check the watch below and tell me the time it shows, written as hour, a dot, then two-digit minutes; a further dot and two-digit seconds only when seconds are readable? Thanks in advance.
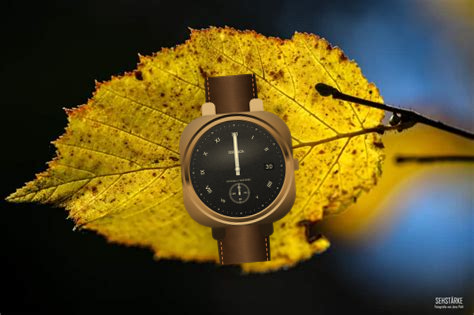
12.00
